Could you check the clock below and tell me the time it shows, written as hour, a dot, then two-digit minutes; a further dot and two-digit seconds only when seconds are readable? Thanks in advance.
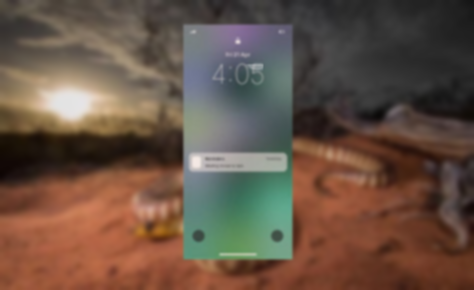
4.05
